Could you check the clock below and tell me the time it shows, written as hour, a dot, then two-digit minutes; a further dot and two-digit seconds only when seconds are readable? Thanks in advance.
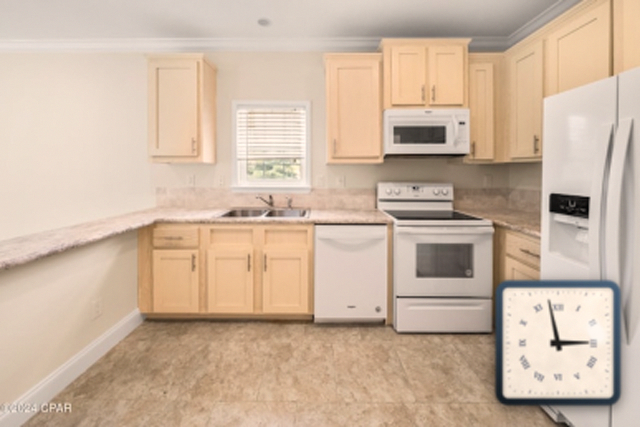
2.58
